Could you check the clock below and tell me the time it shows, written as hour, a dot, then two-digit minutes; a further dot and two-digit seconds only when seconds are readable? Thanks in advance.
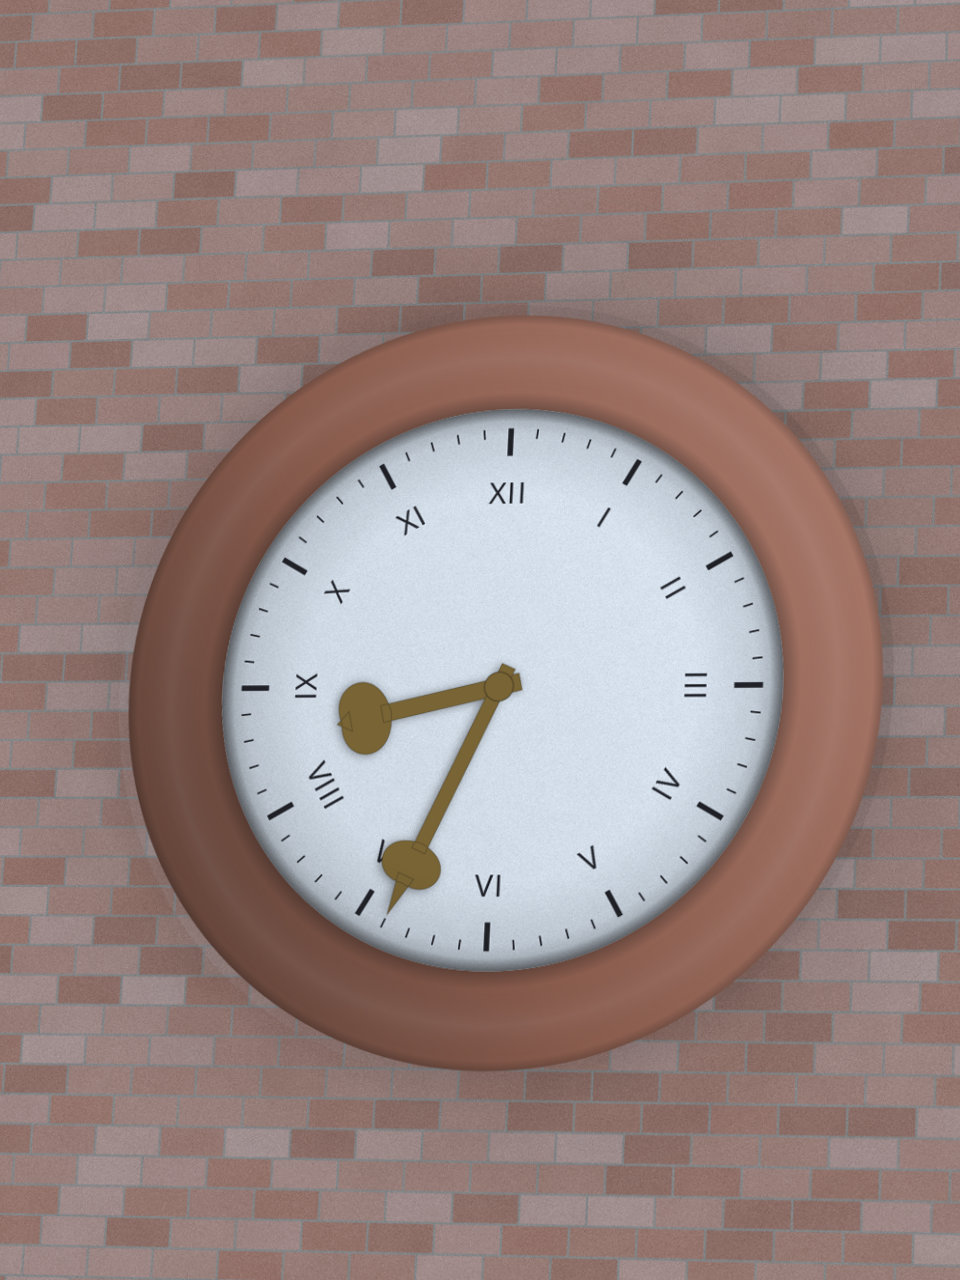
8.34
